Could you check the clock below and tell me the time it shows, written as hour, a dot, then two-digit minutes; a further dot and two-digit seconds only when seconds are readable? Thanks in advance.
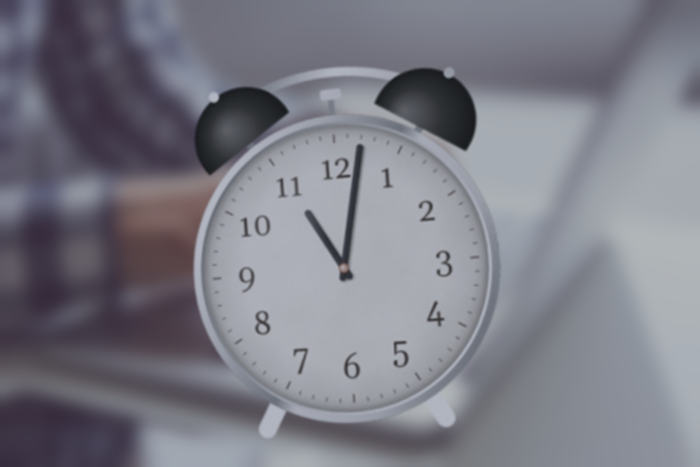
11.02
